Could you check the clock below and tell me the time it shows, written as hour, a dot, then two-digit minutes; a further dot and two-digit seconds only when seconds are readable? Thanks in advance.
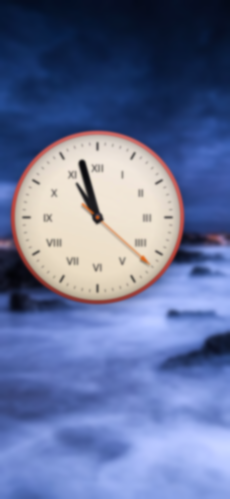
10.57.22
